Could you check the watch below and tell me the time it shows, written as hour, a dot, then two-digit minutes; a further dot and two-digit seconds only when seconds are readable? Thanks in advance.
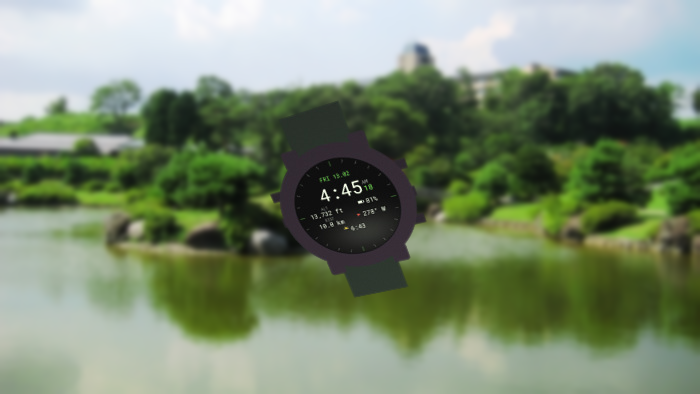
4.45.18
